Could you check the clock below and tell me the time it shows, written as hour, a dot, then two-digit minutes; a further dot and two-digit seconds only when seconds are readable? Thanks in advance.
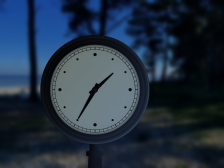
1.35
